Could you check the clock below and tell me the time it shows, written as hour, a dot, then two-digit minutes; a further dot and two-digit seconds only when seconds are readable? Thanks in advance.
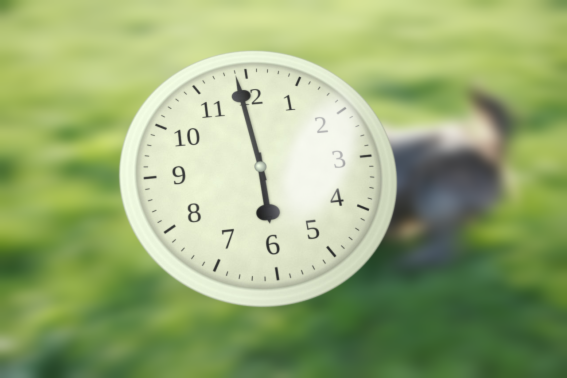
5.59
